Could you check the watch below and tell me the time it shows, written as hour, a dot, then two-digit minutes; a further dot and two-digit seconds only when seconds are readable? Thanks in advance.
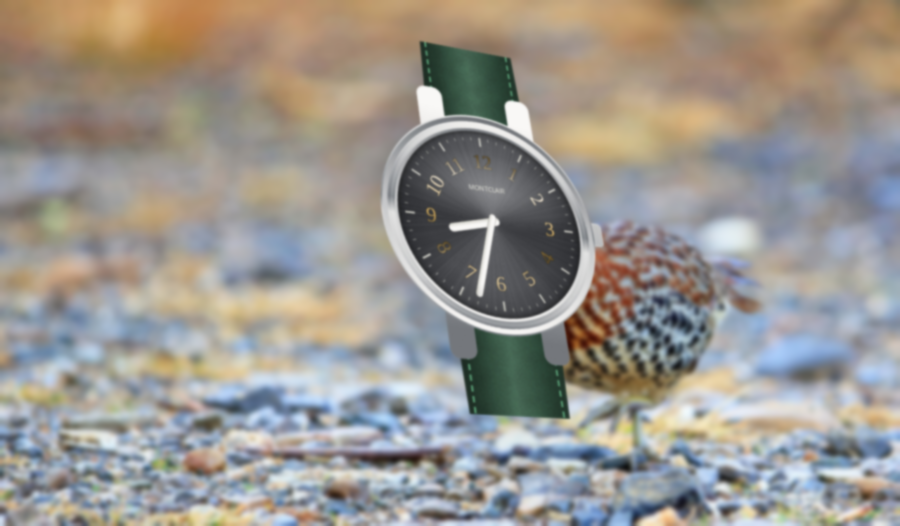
8.33
